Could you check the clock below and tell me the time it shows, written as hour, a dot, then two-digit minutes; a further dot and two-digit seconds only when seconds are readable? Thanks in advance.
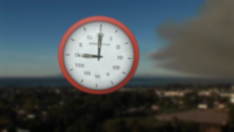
9.00
